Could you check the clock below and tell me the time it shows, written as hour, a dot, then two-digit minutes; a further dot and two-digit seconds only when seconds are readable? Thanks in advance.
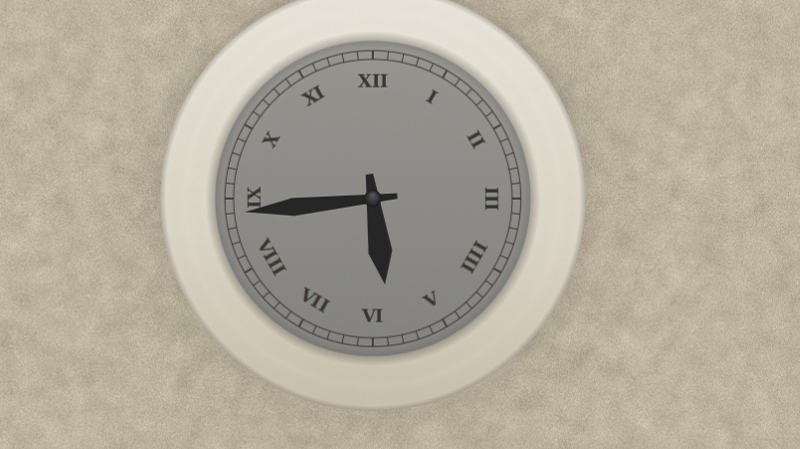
5.44
